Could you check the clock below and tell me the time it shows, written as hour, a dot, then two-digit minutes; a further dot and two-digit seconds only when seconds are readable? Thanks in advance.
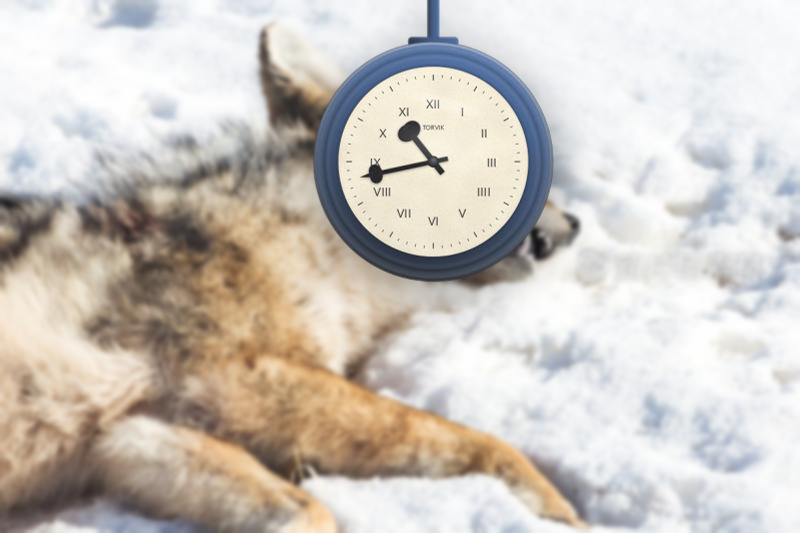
10.43
